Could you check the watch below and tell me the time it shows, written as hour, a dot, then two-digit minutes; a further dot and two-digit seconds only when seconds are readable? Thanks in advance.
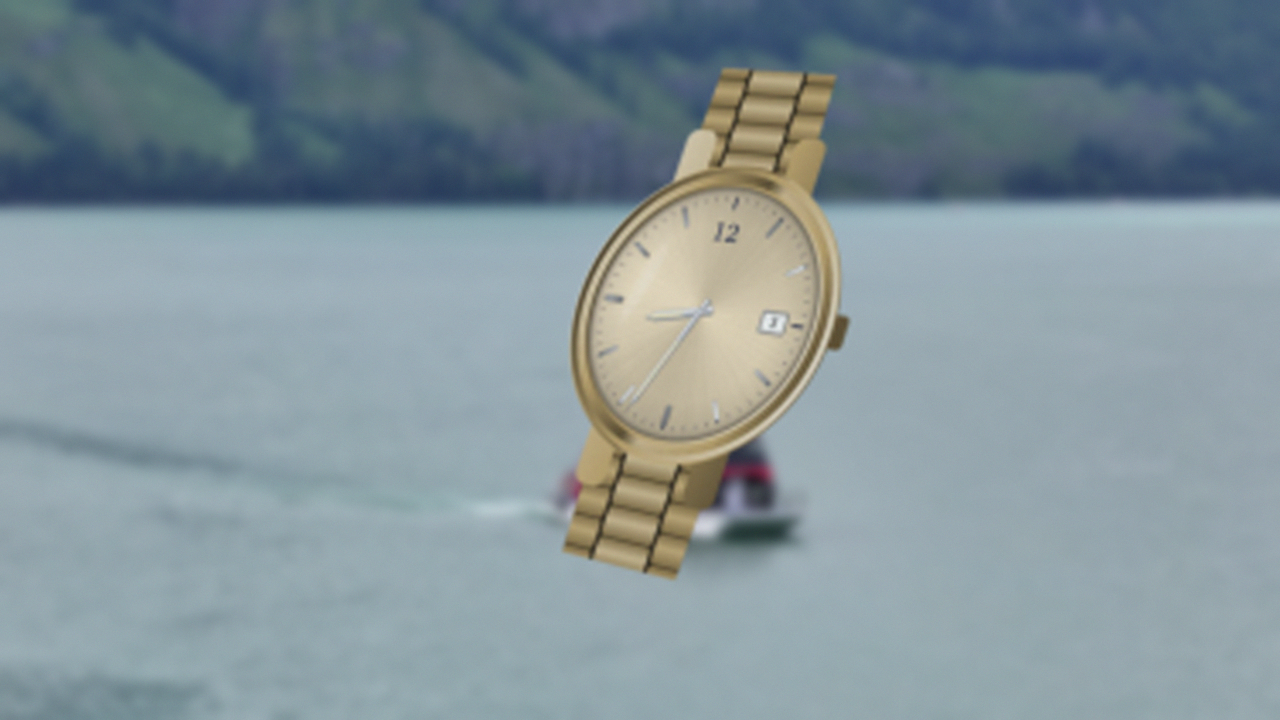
8.34
